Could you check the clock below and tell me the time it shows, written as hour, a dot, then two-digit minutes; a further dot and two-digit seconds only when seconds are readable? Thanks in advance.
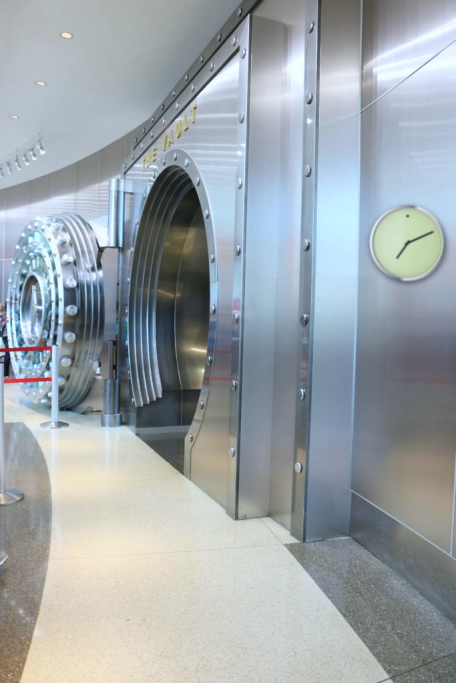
7.11
